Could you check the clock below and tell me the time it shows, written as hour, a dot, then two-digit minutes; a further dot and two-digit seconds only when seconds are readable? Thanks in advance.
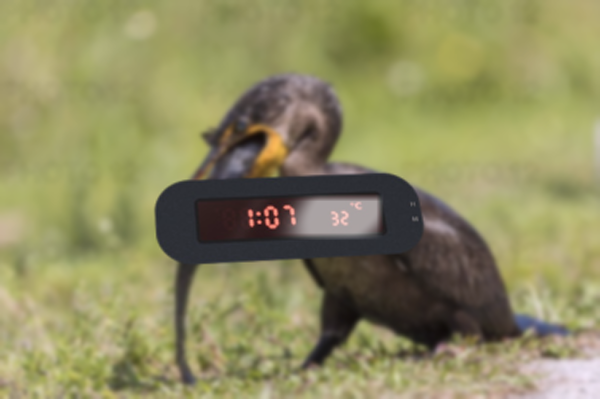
1.07
